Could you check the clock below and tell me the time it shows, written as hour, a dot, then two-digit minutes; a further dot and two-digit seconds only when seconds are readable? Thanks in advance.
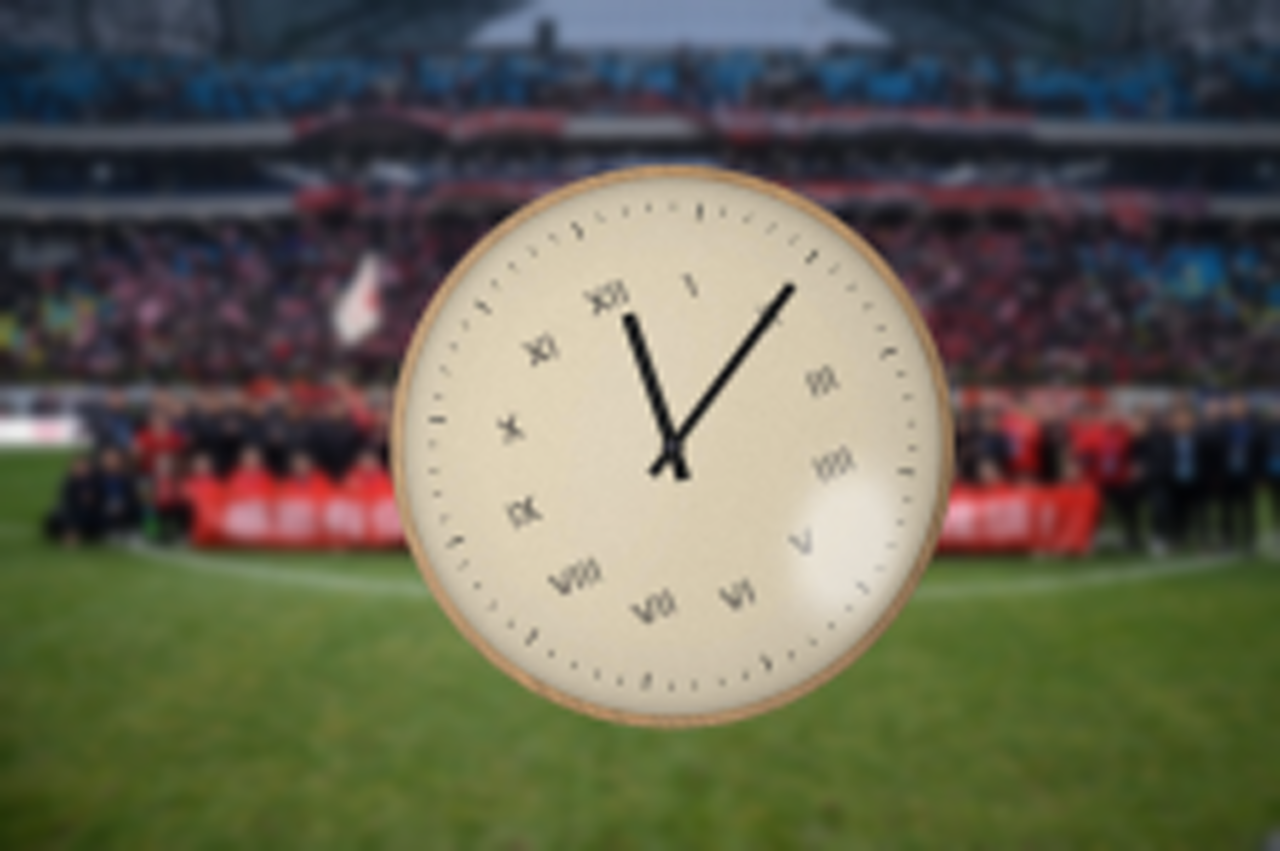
12.10
